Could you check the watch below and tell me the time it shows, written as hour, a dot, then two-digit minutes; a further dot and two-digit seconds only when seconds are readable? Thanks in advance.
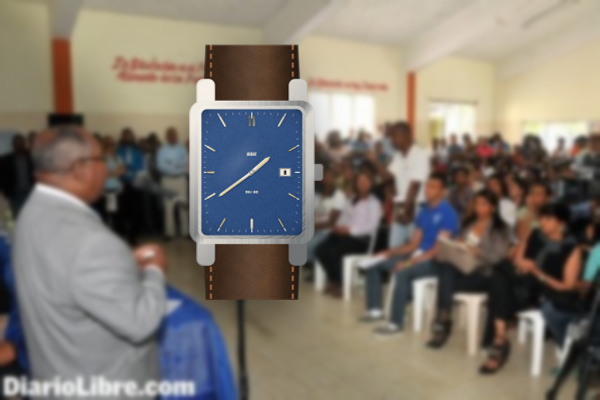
1.39
